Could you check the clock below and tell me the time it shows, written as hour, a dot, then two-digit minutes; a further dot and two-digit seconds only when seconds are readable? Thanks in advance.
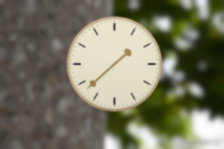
1.38
